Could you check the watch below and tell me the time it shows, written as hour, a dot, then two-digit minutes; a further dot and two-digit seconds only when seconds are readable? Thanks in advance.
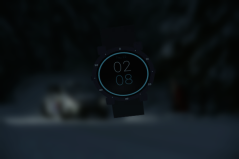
2.08
